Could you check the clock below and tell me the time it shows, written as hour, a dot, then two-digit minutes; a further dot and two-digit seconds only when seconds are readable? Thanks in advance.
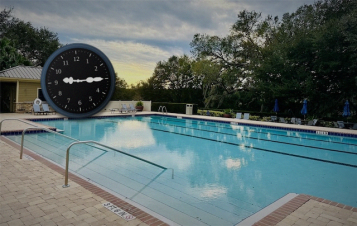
9.15
